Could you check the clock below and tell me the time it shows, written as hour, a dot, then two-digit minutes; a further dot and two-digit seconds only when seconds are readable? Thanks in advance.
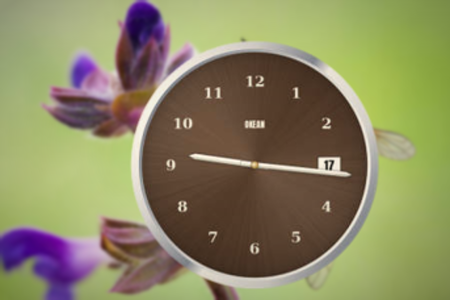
9.16
